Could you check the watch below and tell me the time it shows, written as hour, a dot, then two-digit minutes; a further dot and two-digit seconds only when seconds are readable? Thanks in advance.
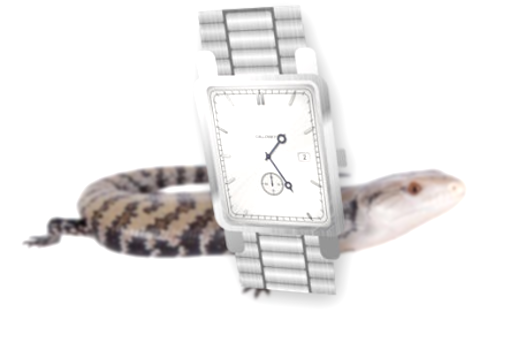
1.25
